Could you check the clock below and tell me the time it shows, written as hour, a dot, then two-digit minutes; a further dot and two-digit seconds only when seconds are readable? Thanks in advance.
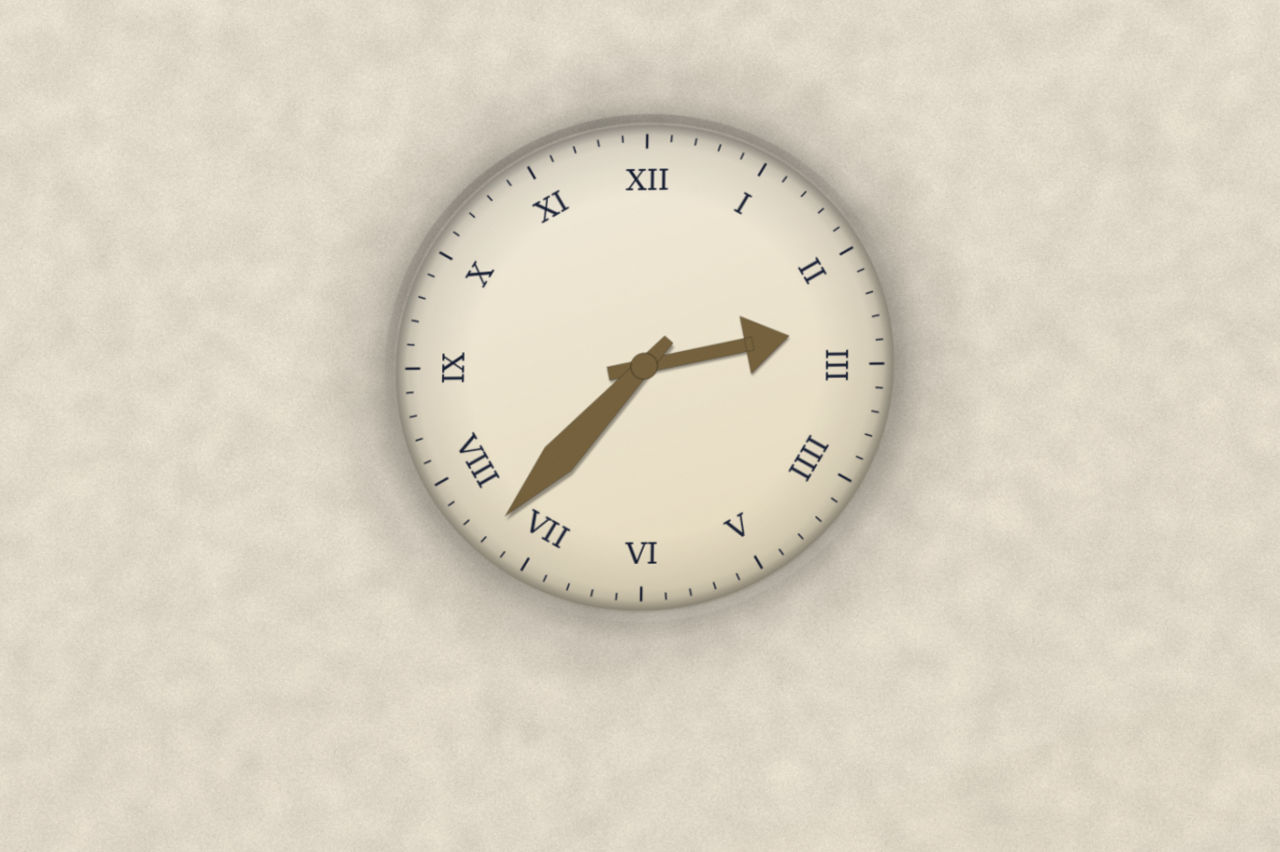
2.37
